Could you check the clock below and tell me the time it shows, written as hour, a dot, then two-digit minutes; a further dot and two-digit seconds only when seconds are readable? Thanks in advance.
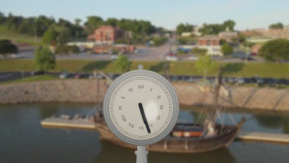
5.27
